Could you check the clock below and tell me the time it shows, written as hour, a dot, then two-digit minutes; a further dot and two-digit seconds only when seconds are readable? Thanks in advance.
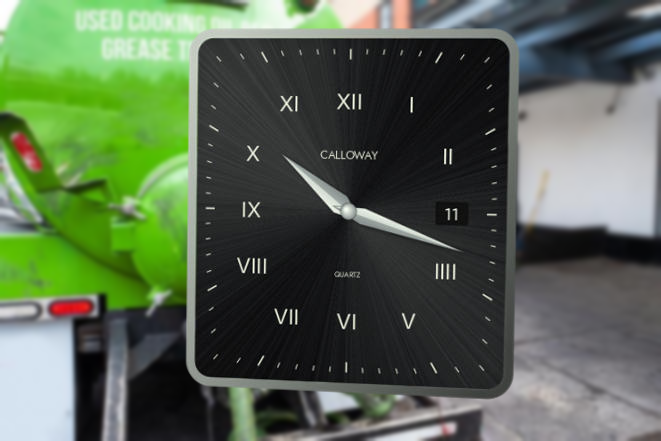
10.18
